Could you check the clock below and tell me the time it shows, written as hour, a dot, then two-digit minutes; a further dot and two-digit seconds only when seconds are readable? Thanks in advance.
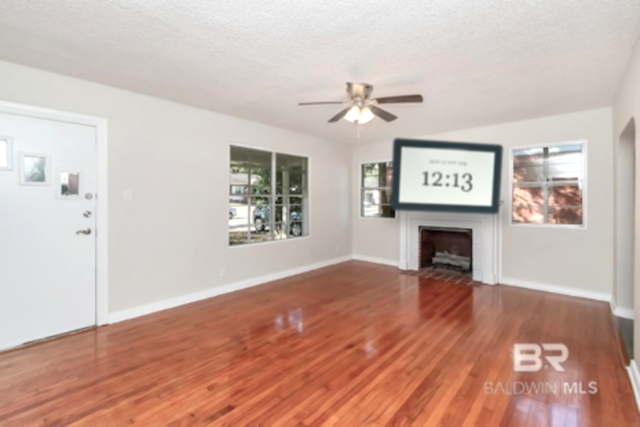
12.13
